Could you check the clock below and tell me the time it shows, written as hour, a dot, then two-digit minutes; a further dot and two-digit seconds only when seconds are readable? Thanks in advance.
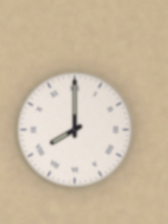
8.00
